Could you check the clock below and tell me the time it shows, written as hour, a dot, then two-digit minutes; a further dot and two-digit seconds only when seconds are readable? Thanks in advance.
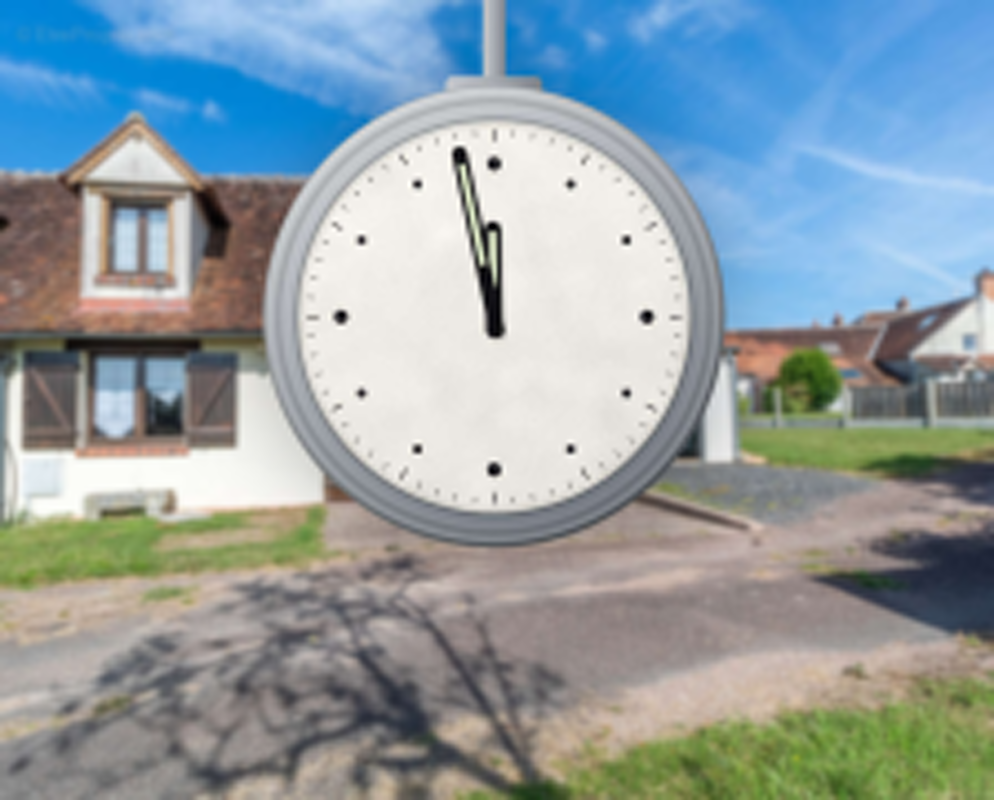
11.58
